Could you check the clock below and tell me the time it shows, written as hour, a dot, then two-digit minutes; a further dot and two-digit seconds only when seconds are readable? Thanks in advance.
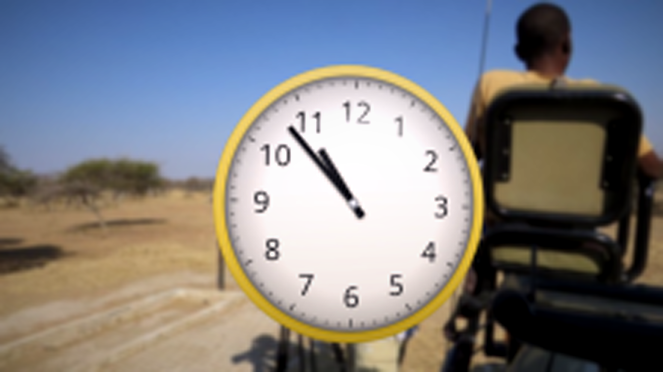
10.53
